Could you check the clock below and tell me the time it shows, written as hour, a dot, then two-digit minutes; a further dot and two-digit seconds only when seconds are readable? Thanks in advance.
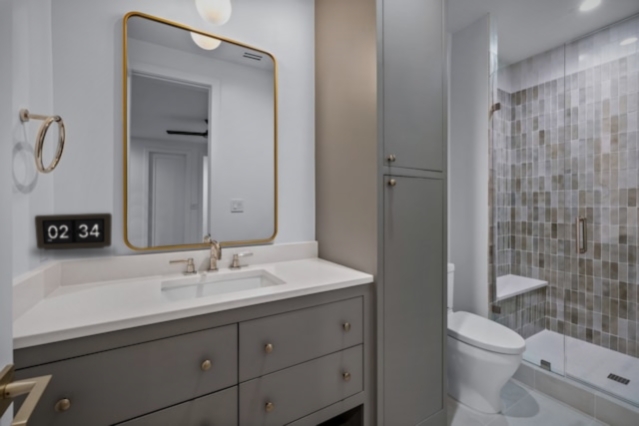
2.34
